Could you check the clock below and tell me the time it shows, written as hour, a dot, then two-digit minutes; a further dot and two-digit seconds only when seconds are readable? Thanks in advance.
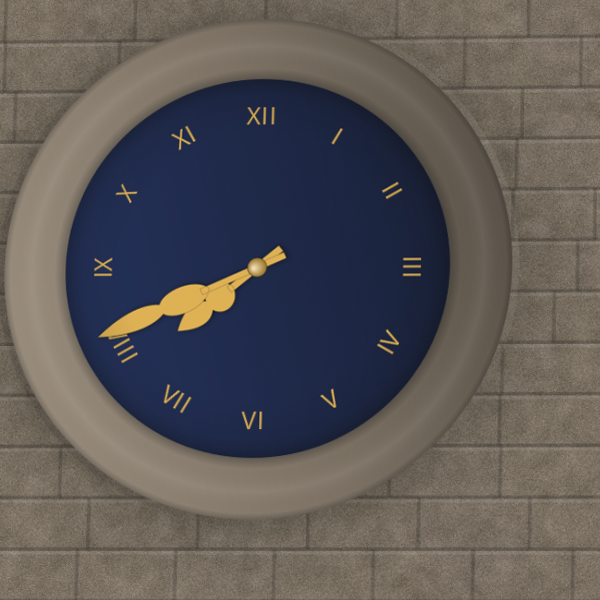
7.41
